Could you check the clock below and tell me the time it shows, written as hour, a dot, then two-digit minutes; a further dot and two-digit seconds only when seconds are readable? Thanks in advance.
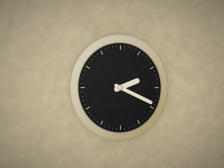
2.19
